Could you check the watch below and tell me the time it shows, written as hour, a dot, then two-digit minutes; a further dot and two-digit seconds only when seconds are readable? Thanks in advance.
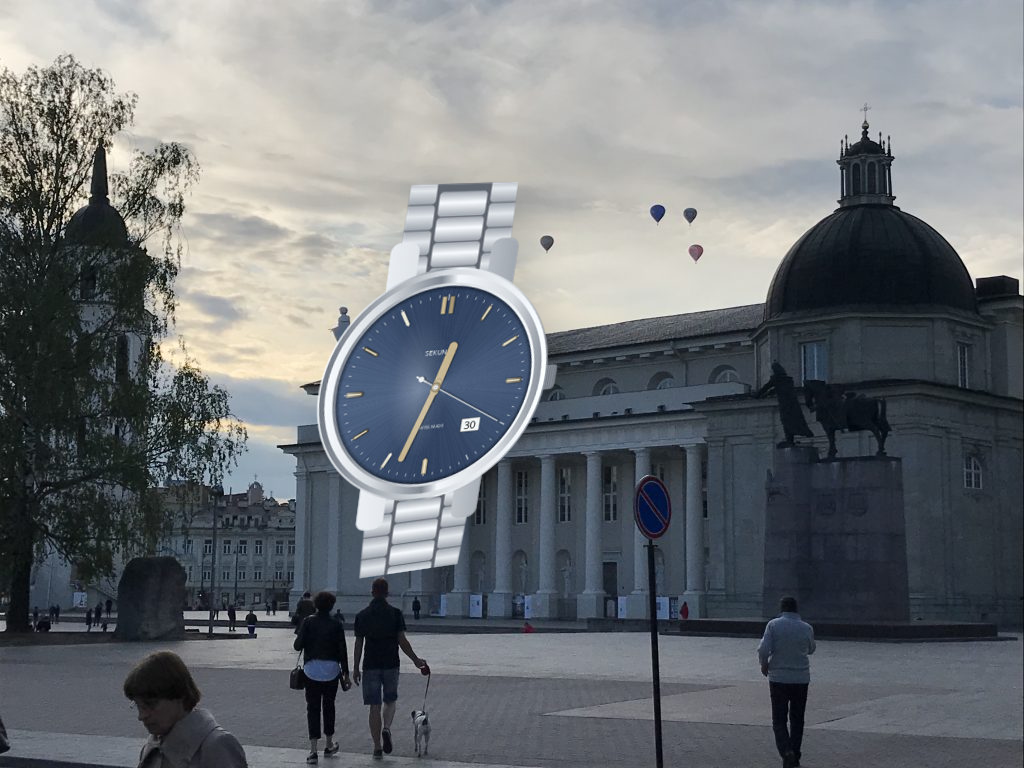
12.33.20
